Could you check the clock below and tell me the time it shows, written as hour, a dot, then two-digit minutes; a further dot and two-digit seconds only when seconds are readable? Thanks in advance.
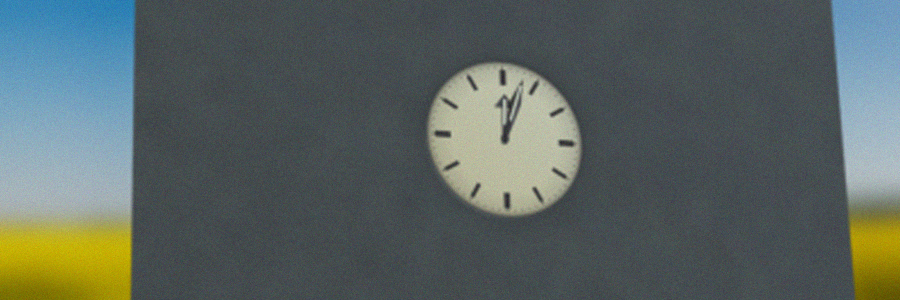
12.03
